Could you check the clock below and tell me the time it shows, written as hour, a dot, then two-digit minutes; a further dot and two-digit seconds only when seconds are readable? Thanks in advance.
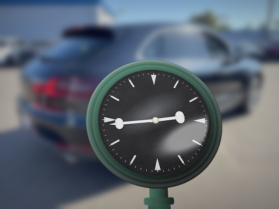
2.44
